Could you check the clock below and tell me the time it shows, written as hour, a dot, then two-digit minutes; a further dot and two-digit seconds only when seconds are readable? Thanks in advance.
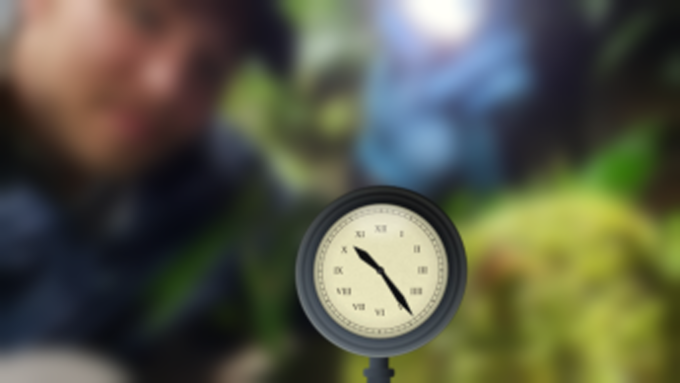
10.24
